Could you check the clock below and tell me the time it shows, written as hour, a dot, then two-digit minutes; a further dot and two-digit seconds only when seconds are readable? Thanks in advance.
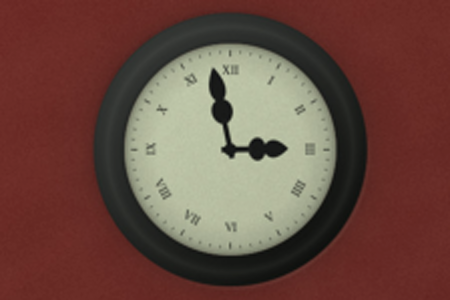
2.58
